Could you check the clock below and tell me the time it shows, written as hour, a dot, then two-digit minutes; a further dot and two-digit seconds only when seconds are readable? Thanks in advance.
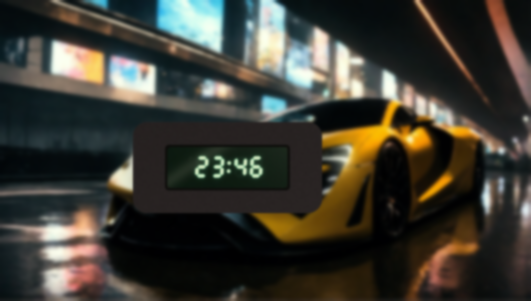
23.46
